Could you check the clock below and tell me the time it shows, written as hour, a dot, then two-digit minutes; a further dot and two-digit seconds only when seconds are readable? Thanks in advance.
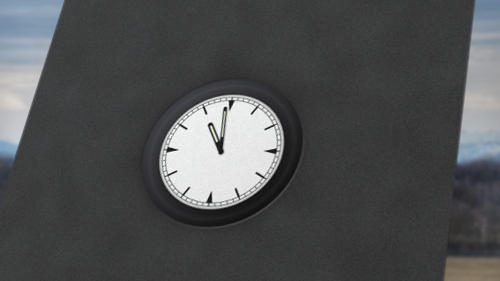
10.59
